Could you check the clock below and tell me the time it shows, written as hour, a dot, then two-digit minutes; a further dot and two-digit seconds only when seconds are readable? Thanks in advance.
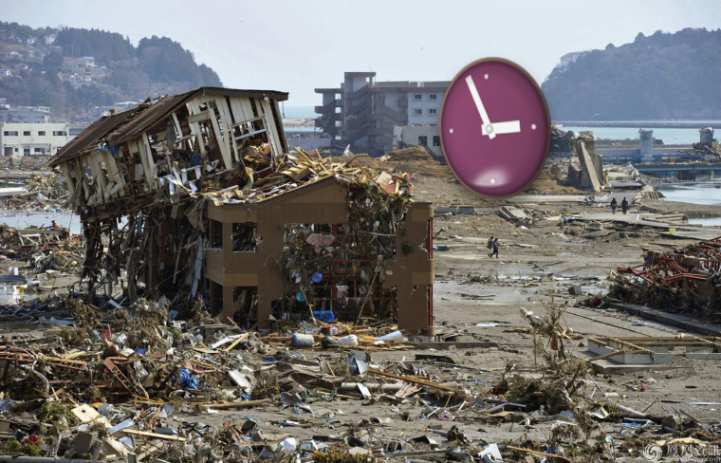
2.56
